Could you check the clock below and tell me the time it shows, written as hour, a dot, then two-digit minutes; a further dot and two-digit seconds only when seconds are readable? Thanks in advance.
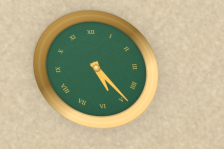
5.24
